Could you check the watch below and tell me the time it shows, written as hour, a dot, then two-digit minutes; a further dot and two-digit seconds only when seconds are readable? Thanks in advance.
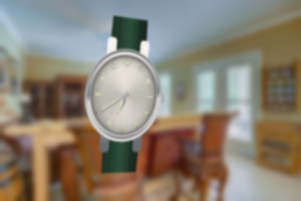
6.40
